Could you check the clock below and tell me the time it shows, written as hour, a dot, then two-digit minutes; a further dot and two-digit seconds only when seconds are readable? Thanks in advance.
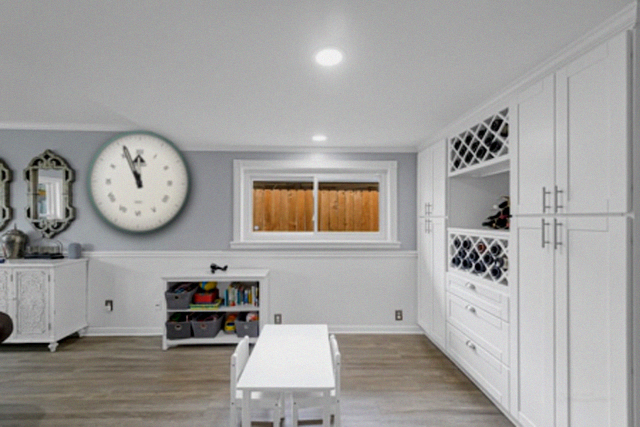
11.56
